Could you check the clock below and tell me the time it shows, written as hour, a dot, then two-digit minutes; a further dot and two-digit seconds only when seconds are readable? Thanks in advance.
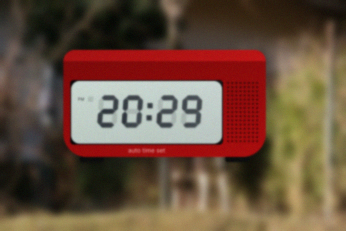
20.29
